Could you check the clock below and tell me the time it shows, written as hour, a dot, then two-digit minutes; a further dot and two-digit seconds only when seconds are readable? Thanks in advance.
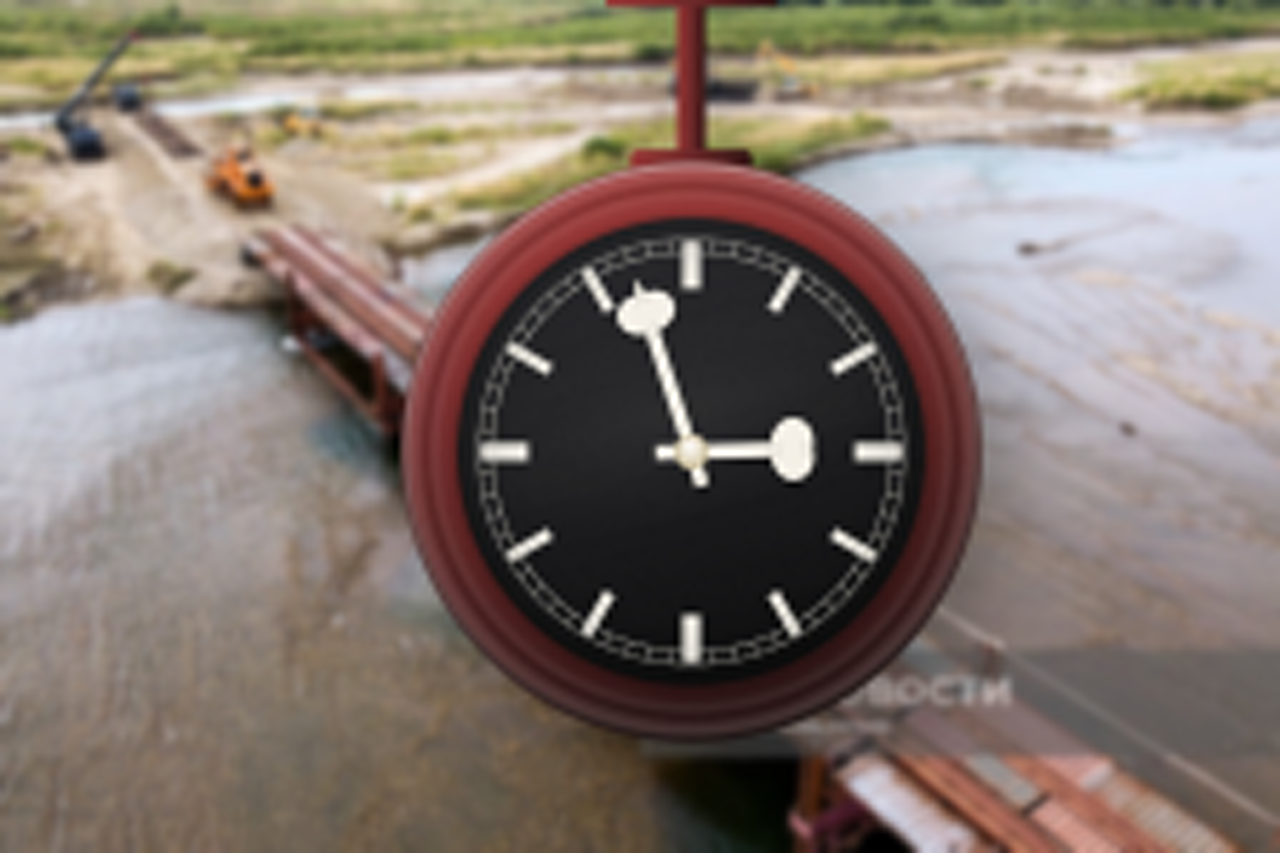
2.57
